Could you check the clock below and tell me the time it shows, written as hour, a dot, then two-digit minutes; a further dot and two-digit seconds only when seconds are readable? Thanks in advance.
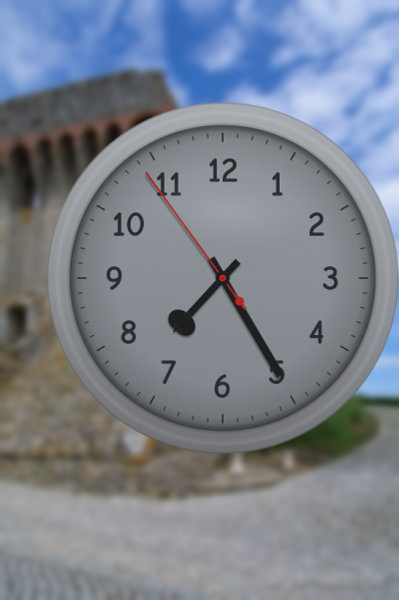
7.24.54
